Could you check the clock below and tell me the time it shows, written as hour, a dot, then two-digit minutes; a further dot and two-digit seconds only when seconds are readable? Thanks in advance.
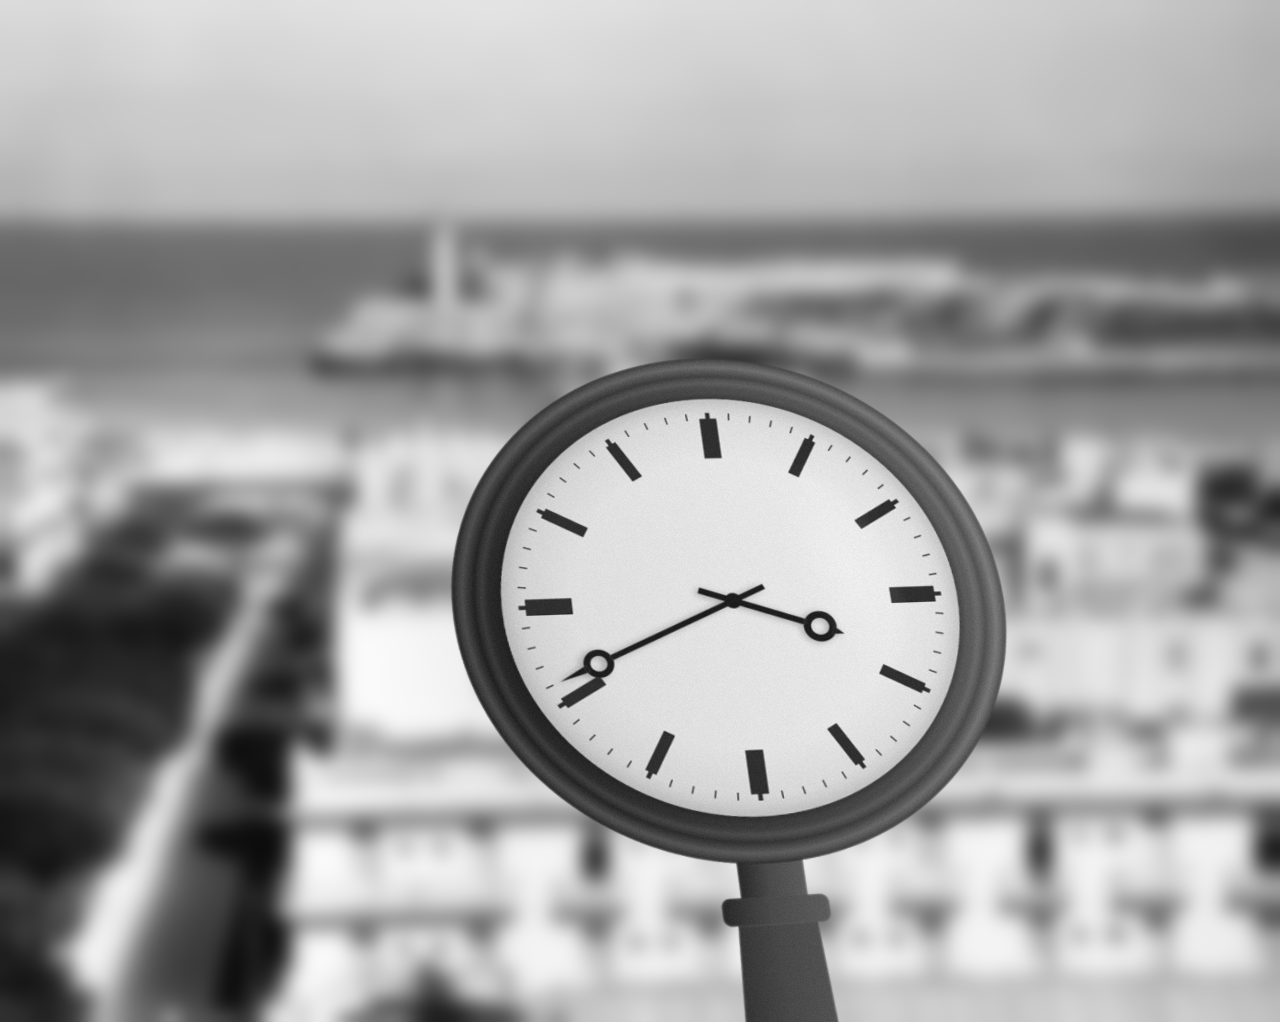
3.41
